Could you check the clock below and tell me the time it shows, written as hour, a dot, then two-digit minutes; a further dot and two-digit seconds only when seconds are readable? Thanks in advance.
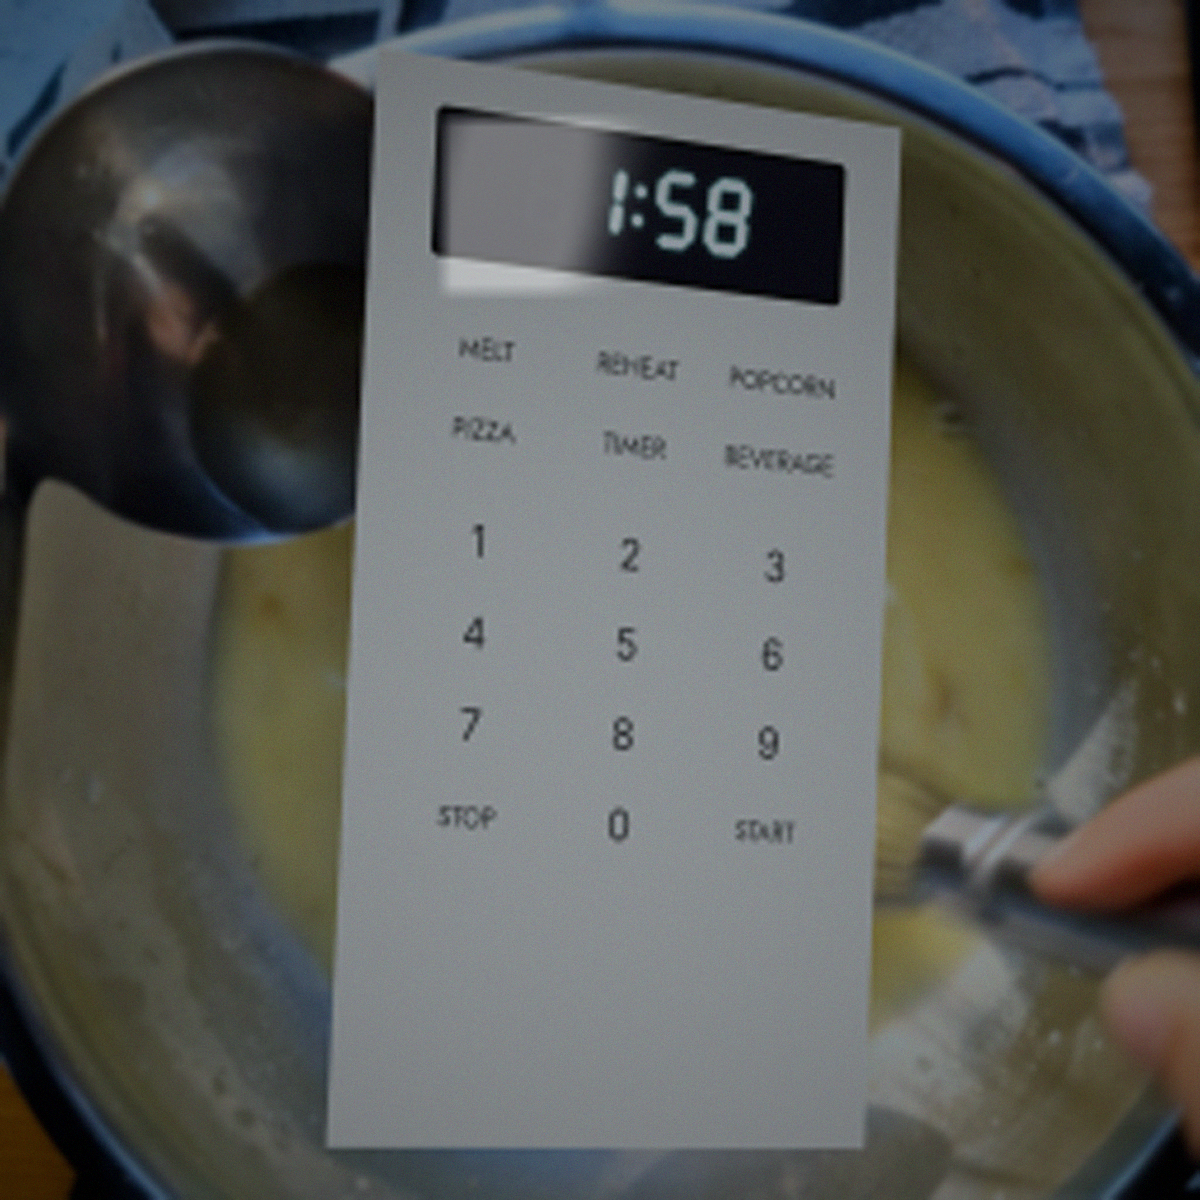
1.58
